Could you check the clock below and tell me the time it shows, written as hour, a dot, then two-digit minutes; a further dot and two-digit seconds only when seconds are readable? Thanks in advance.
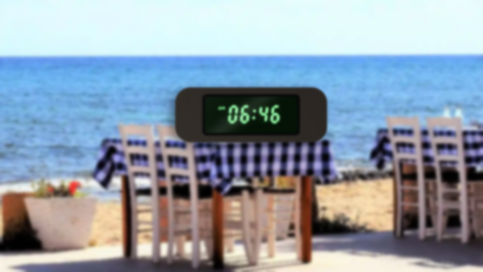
6.46
